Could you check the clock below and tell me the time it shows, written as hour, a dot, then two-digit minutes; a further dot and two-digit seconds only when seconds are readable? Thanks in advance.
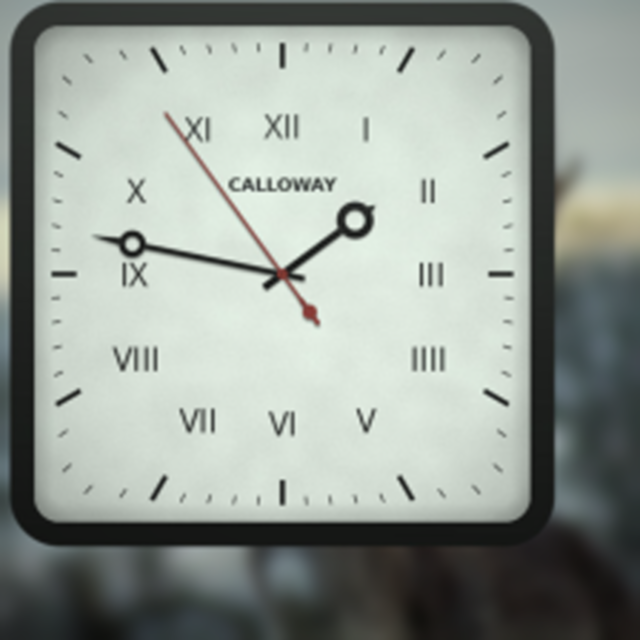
1.46.54
